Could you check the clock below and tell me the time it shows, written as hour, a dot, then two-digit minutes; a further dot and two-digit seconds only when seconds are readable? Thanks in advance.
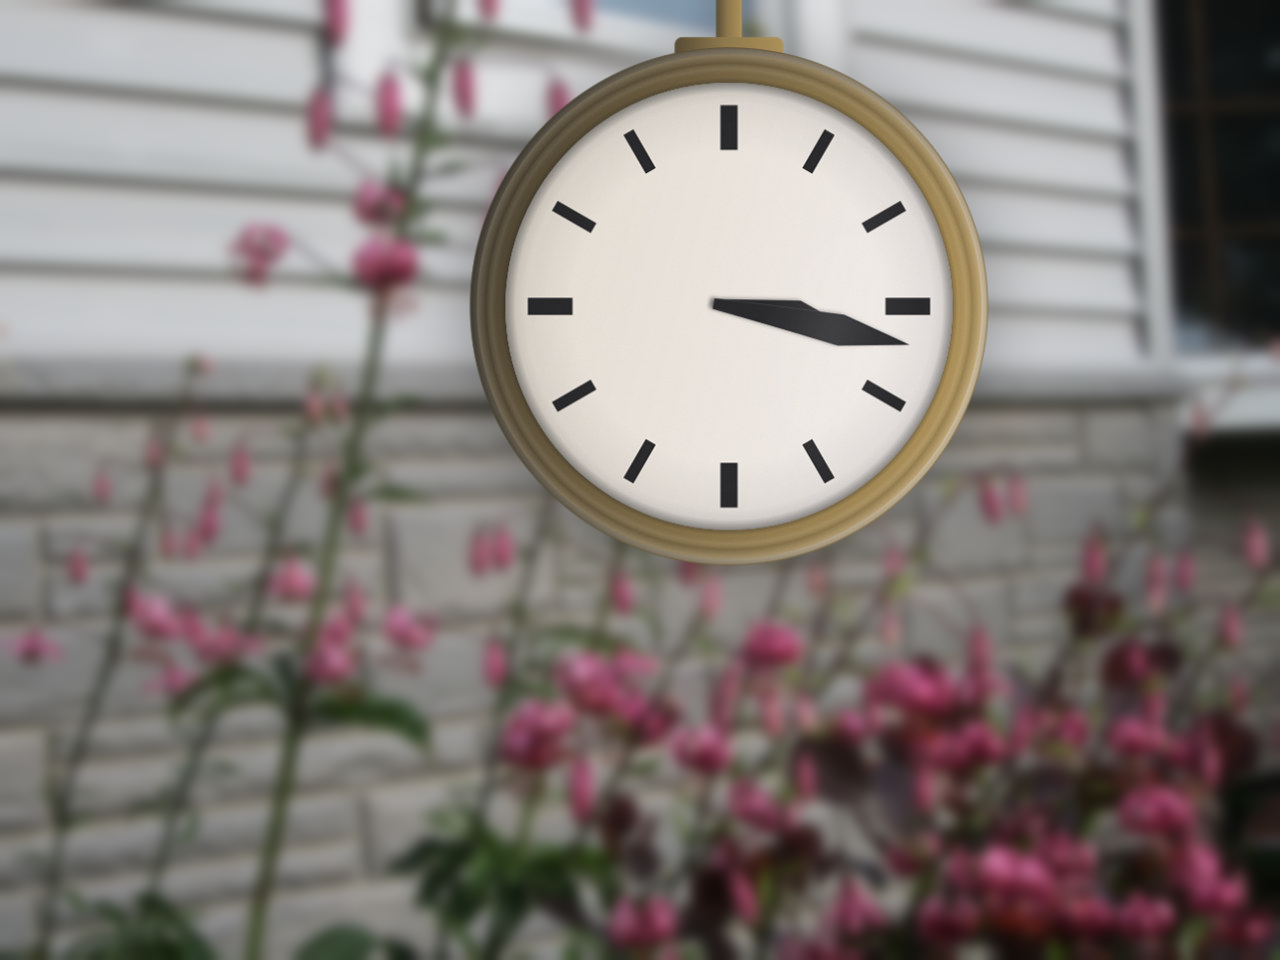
3.17
